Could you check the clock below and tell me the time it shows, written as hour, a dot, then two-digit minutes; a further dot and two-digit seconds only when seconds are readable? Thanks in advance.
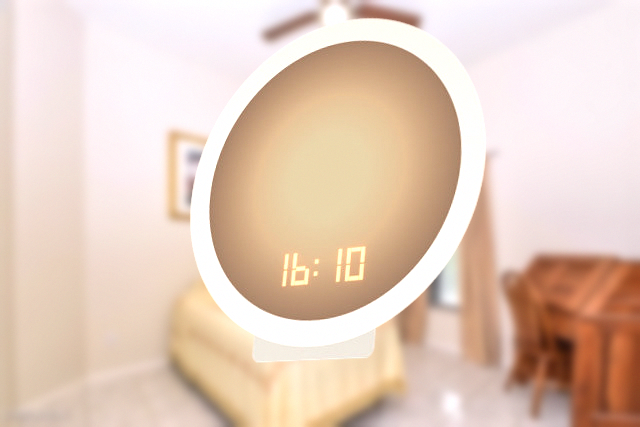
16.10
